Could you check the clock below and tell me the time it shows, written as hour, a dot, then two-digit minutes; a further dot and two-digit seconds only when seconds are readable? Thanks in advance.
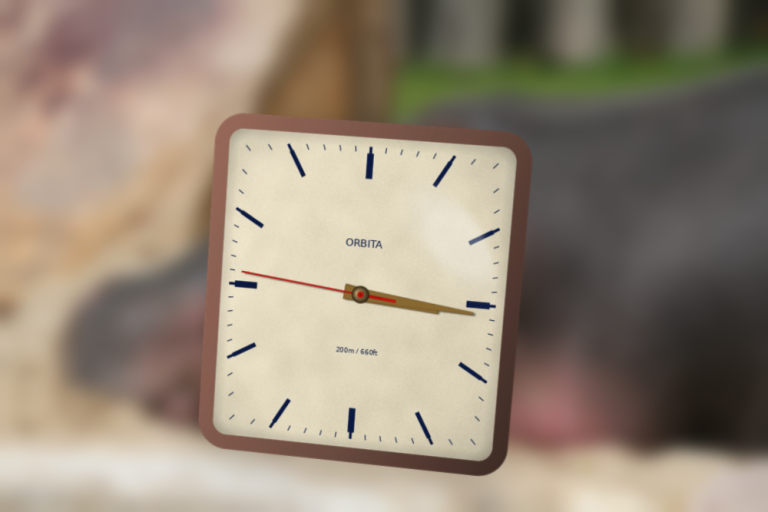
3.15.46
